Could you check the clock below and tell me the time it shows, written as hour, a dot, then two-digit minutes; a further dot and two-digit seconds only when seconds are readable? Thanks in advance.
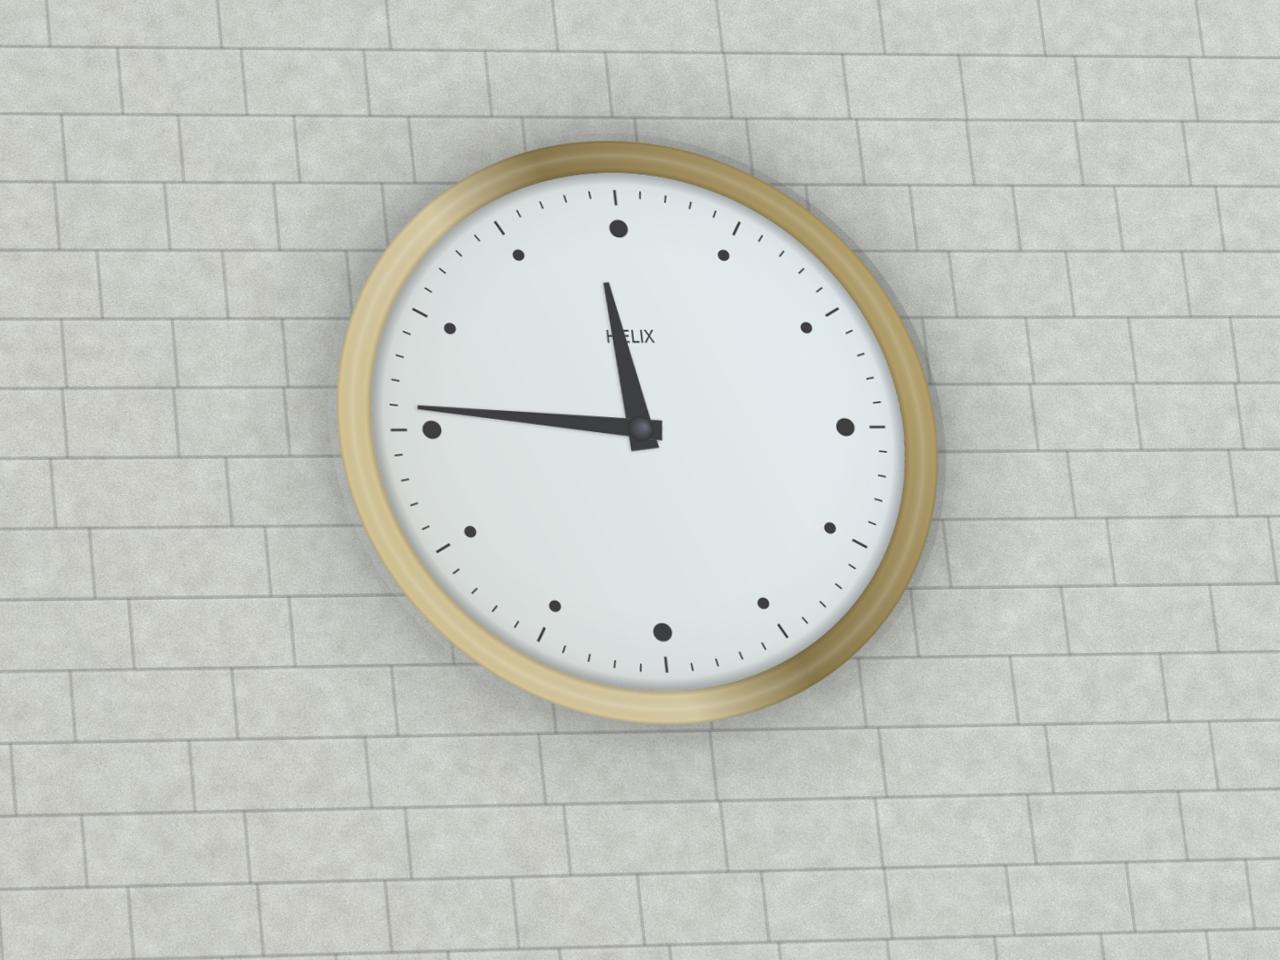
11.46
